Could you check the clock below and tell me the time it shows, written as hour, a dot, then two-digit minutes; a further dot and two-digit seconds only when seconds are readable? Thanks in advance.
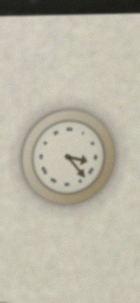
3.23
